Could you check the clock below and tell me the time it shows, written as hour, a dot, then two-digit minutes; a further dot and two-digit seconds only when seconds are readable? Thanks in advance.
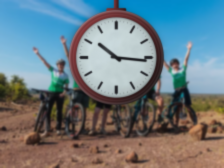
10.16
